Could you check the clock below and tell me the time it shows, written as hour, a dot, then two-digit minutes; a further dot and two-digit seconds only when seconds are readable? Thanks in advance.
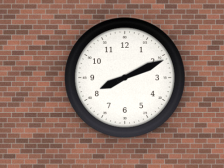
8.11
